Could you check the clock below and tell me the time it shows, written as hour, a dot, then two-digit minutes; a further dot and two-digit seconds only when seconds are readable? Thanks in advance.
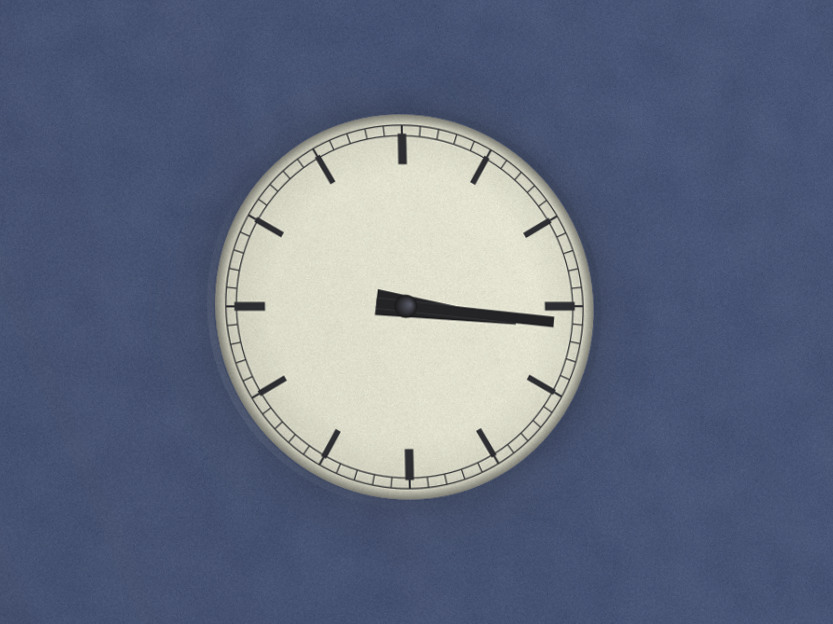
3.16
